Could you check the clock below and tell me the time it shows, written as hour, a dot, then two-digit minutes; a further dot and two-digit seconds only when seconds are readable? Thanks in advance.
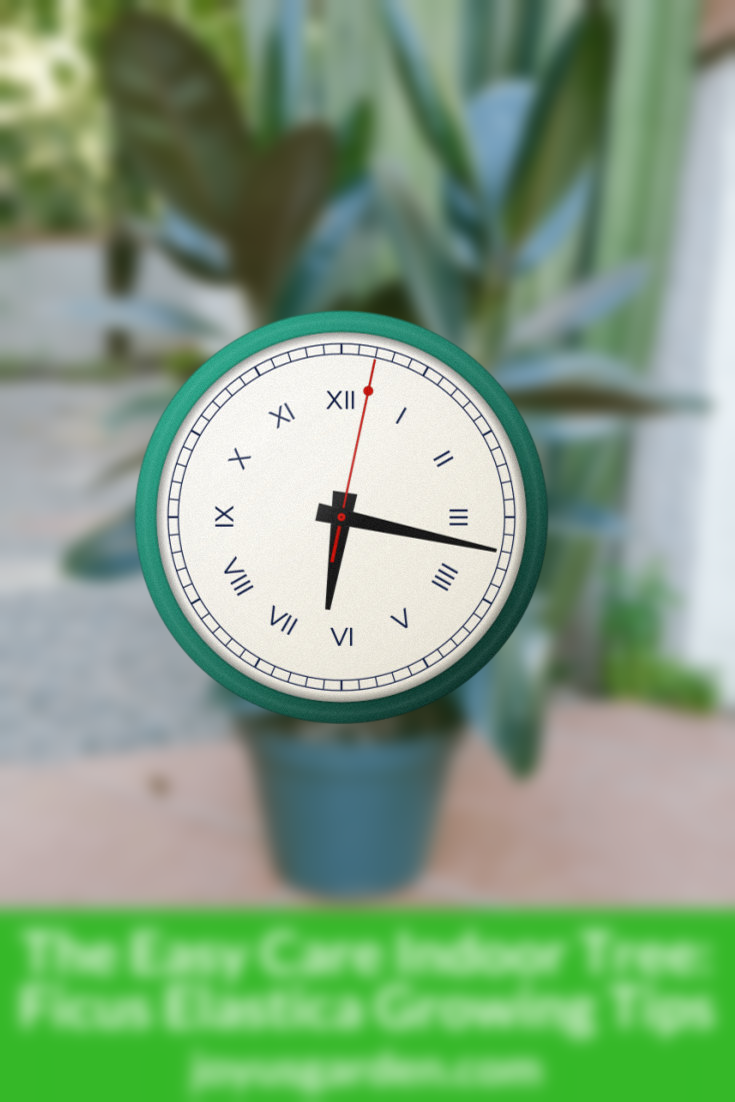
6.17.02
